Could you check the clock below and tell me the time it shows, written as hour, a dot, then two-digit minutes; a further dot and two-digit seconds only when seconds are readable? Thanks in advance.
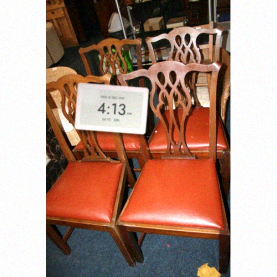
4.13
